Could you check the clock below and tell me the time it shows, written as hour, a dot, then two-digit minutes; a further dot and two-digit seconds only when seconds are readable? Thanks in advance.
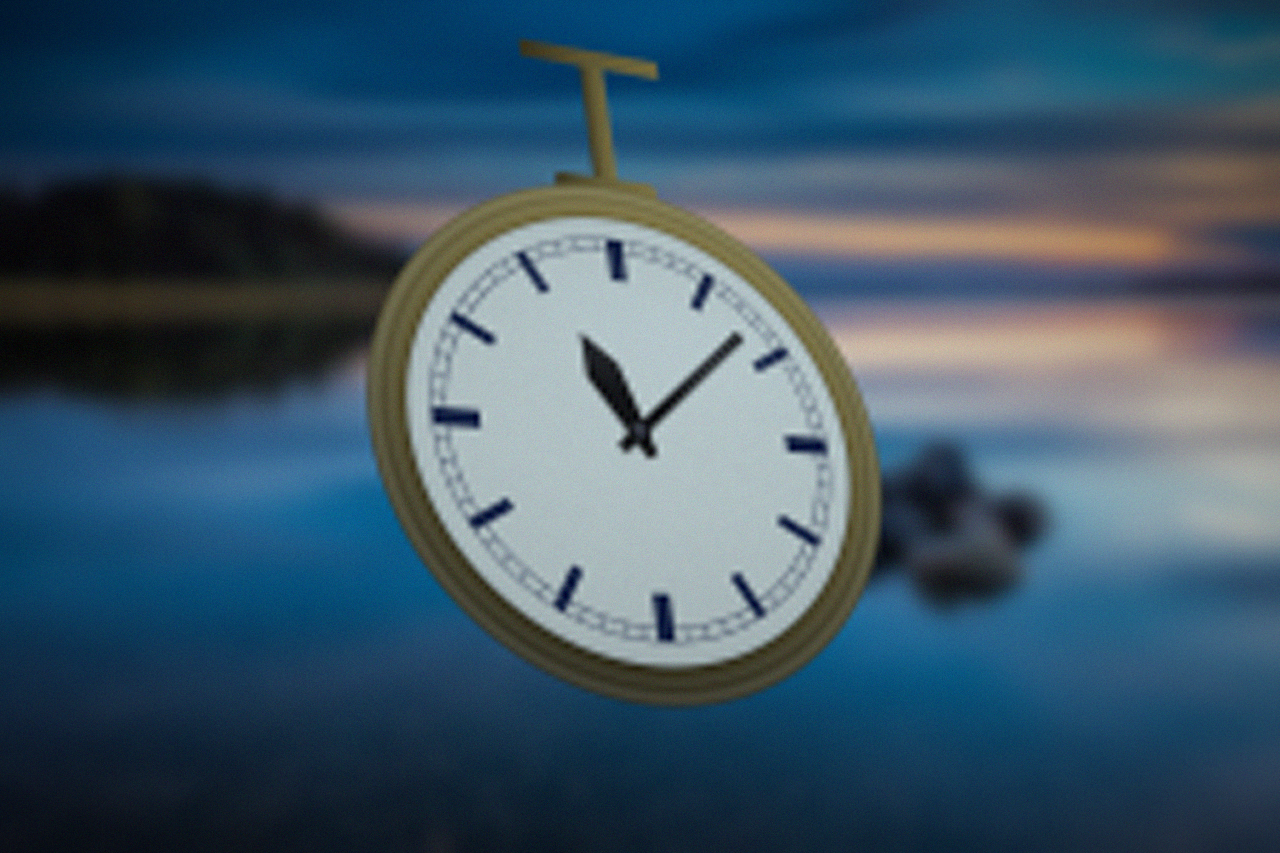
11.08
